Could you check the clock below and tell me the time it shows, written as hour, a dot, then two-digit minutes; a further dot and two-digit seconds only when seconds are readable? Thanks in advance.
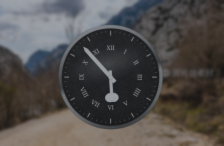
5.53
